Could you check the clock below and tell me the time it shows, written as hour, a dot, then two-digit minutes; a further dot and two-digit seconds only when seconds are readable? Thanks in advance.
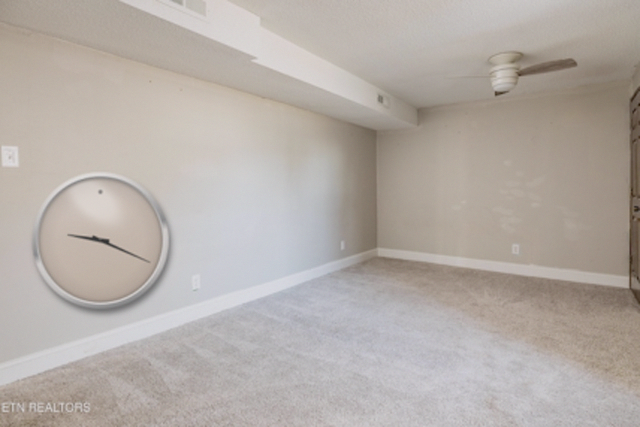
9.19
